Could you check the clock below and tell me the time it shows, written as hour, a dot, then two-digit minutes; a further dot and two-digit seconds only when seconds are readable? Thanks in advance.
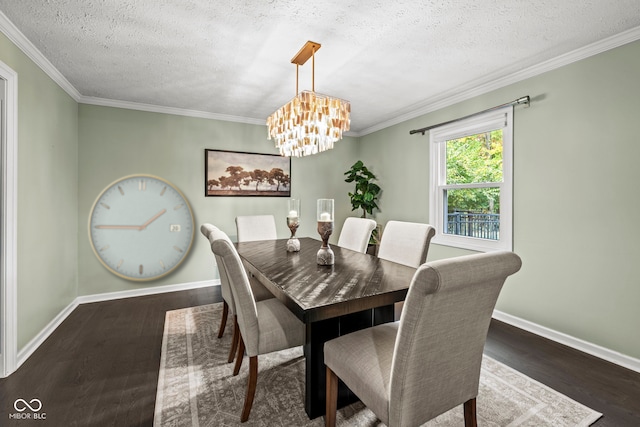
1.45
